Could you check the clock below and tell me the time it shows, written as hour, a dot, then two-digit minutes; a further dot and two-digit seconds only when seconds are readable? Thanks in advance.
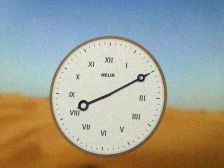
8.10
